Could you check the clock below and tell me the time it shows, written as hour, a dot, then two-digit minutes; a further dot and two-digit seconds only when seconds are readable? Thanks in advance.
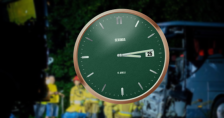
3.14
